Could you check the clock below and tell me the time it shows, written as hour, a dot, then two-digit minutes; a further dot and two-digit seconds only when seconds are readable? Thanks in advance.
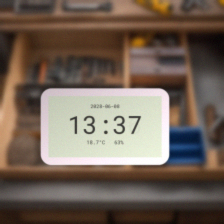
13.37
